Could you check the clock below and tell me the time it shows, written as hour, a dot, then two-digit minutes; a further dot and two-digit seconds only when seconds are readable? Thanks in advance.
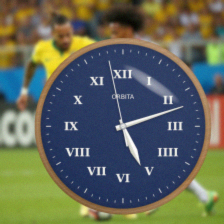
5.11.58
